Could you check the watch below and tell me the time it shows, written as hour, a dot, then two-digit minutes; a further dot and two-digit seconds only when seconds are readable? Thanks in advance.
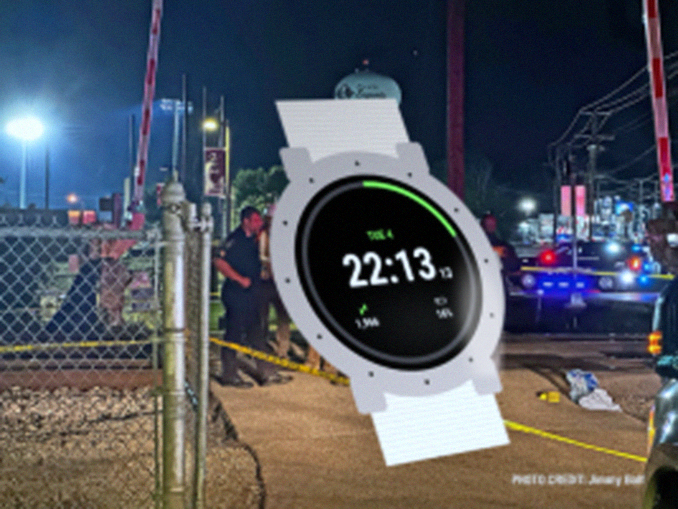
22.13
